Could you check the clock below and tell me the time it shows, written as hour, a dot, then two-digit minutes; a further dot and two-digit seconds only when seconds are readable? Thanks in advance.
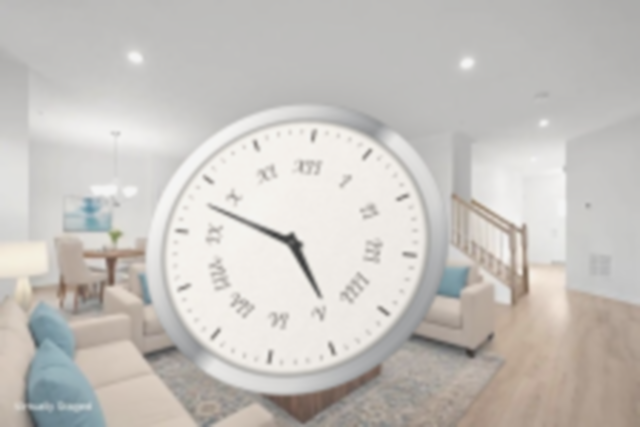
4.48
